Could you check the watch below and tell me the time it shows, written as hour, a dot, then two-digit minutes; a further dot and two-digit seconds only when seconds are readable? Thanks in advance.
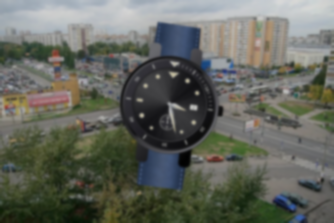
3.27
